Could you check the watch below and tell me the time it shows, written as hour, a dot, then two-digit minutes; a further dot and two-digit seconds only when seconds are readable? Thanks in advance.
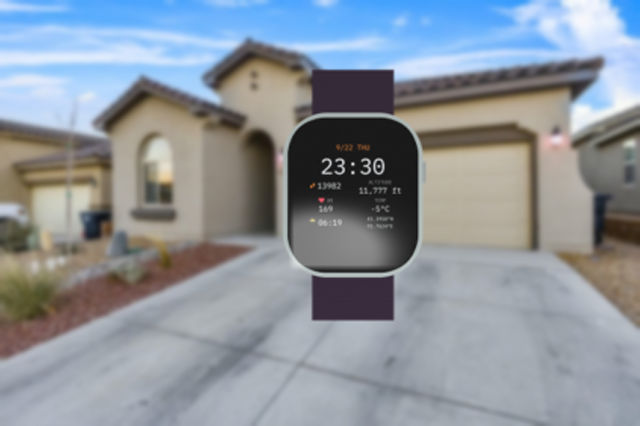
23.30
